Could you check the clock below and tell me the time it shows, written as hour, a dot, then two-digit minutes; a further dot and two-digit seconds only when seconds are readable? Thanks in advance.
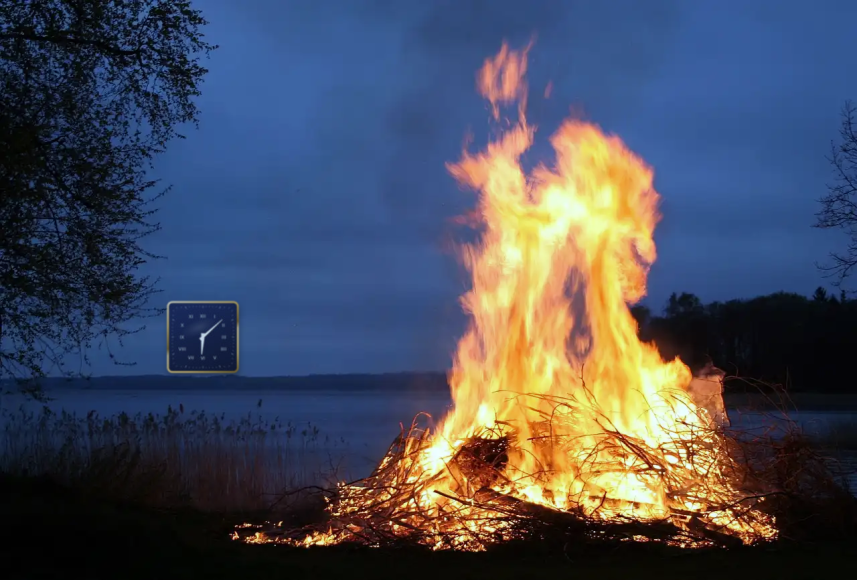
6.08
